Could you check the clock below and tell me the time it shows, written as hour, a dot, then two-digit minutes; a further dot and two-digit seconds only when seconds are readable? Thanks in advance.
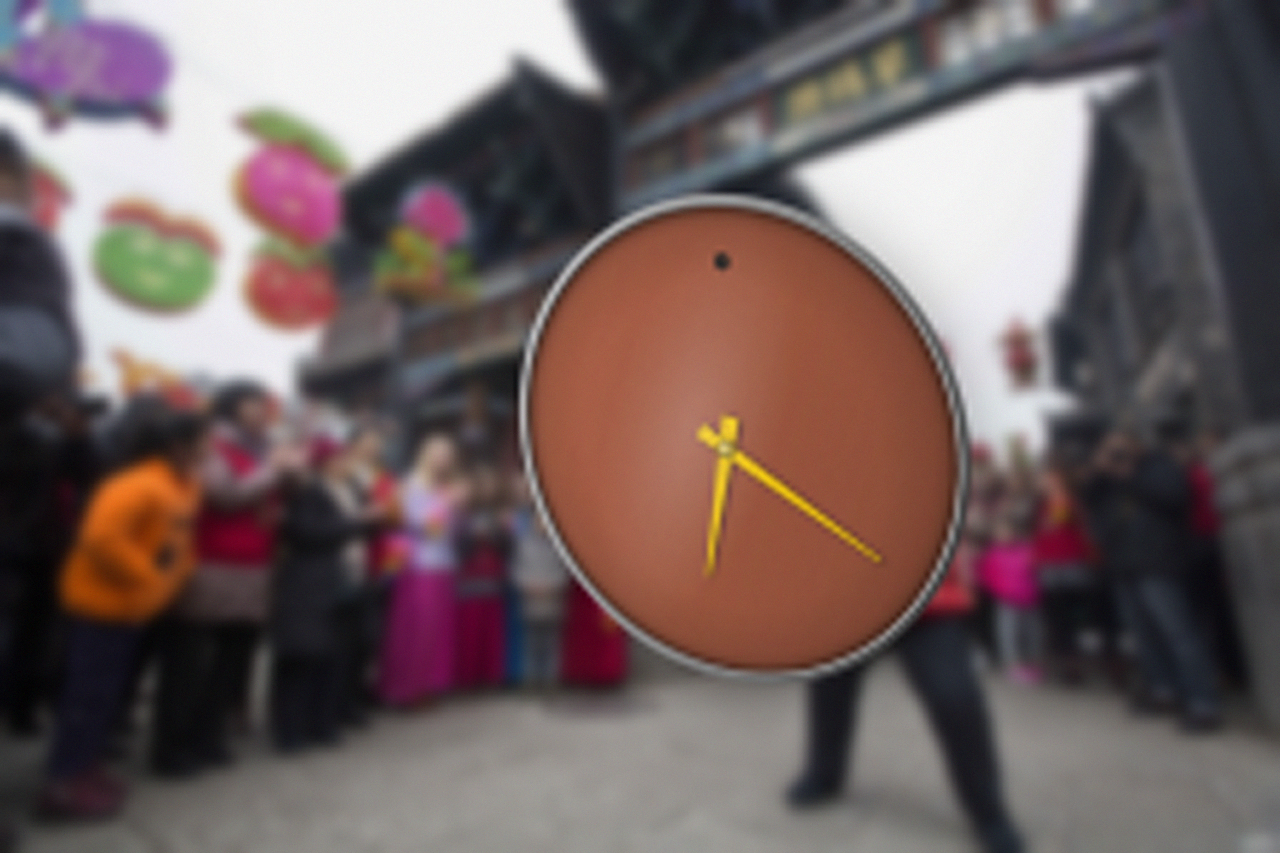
6.20
